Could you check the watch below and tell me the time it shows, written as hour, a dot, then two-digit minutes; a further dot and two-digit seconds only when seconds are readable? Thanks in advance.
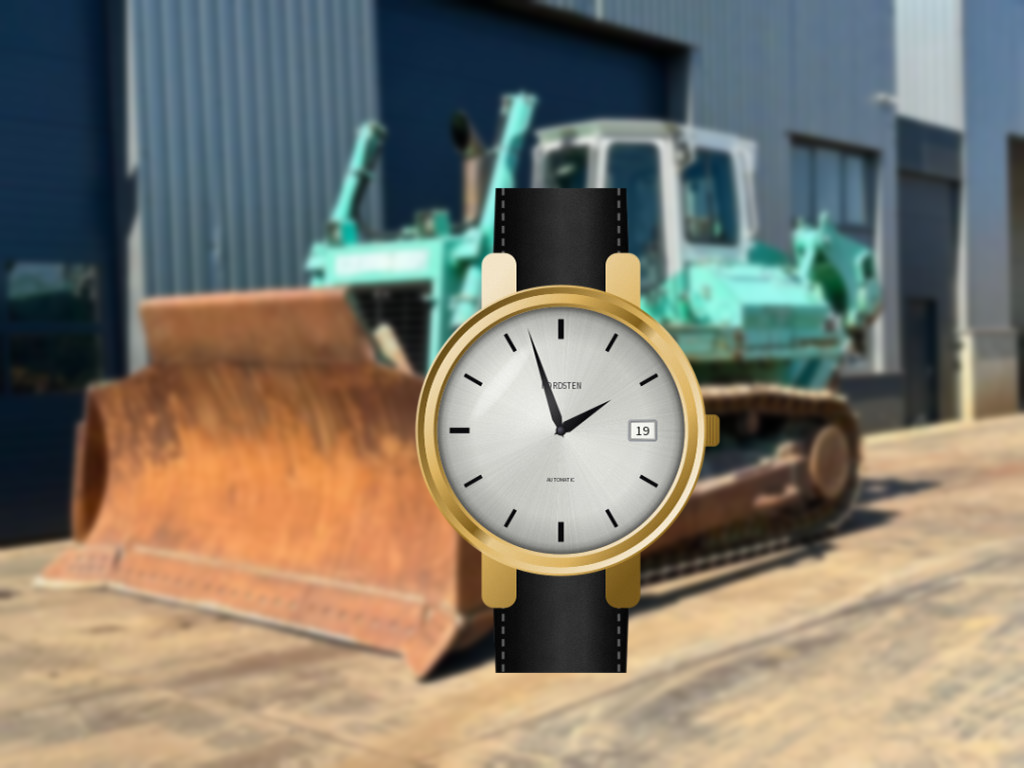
1.57
